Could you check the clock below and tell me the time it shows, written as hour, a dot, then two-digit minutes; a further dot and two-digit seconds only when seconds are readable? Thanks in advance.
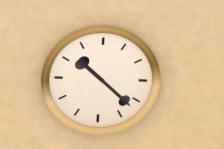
10.22
